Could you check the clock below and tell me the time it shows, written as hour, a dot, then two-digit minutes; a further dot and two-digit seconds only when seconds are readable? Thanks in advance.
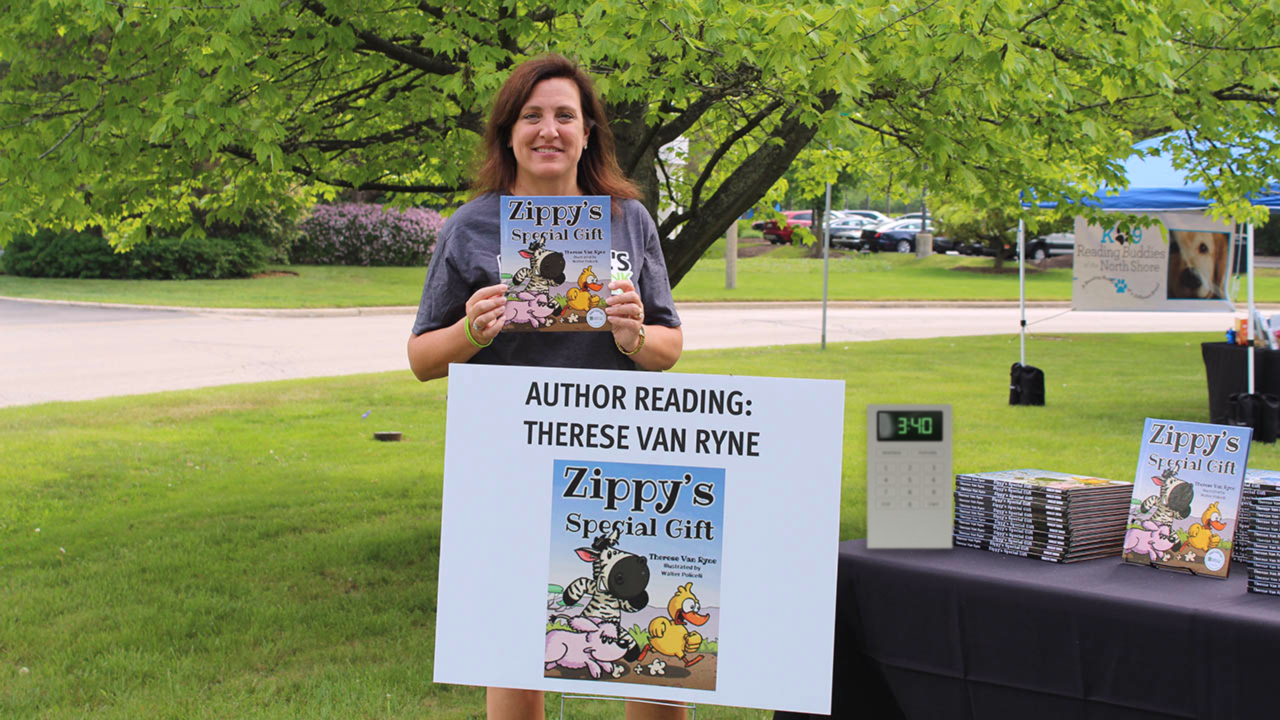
3.40
